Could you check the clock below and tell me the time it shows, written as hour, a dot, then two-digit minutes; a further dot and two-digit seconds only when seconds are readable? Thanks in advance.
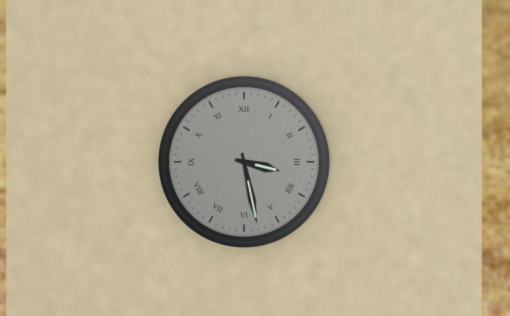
3.28
